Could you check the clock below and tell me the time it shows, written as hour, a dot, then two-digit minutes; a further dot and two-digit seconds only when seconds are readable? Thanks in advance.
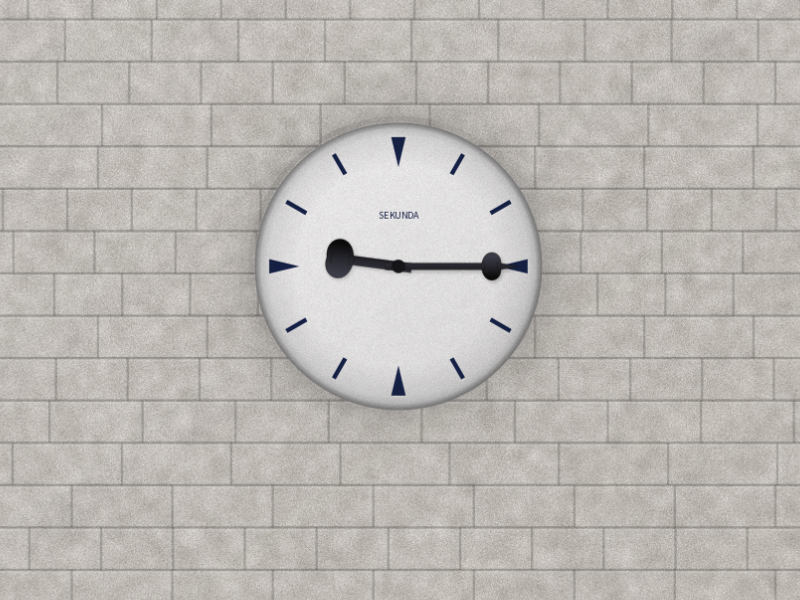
9.15
